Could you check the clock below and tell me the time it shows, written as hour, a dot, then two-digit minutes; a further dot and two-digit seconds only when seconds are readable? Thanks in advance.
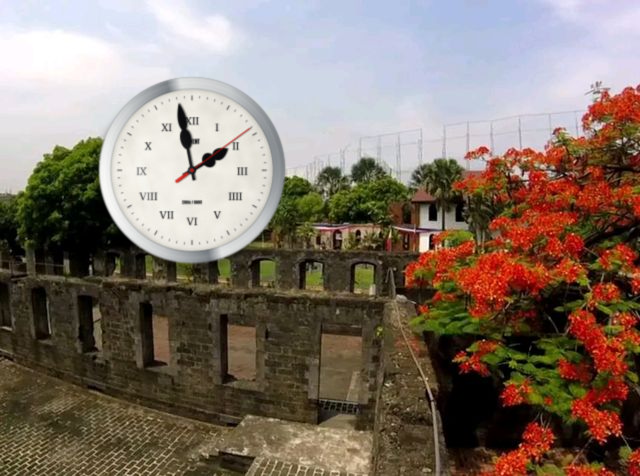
1.58.09
